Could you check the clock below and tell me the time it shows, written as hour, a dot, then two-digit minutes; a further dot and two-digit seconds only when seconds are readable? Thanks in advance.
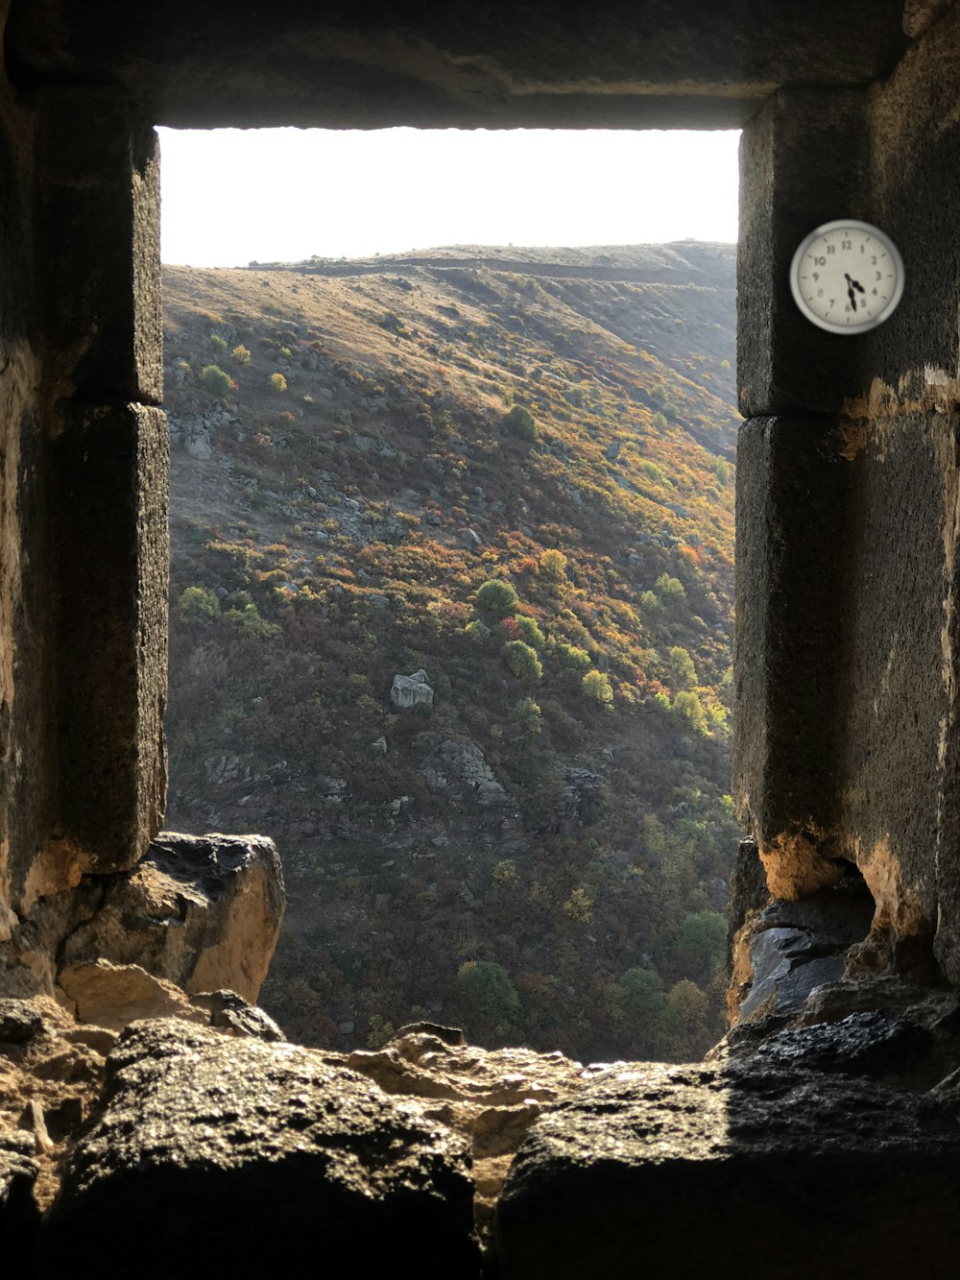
4.28
